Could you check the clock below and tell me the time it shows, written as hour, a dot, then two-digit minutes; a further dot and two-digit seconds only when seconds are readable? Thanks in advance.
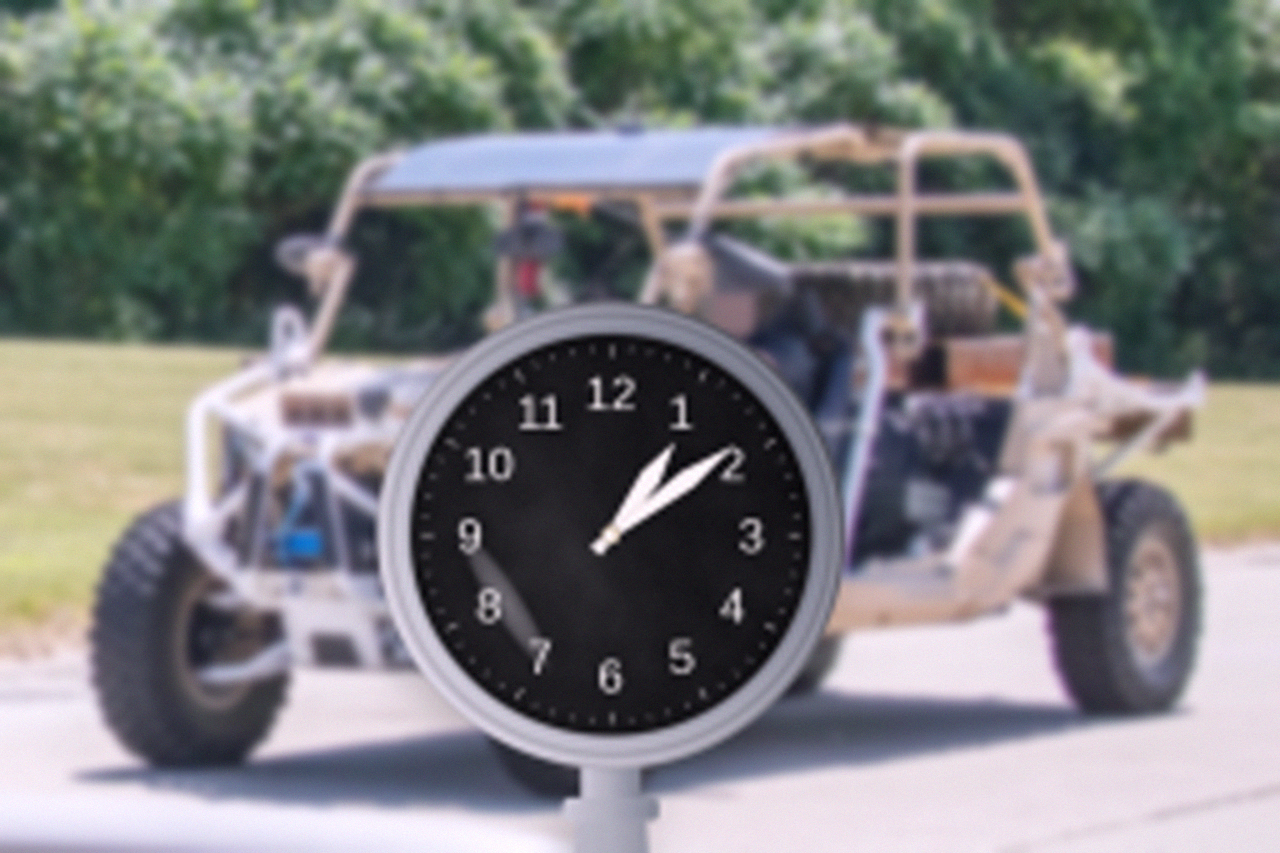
1.09
